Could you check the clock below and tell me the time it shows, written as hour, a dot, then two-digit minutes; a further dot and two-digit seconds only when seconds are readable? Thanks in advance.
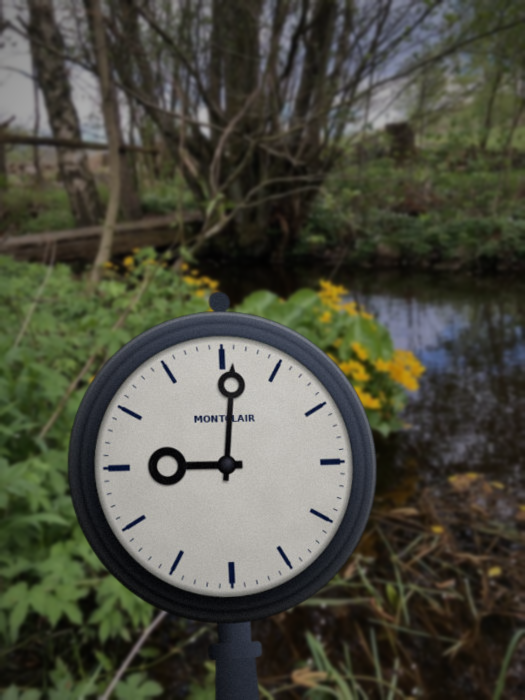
9.01
